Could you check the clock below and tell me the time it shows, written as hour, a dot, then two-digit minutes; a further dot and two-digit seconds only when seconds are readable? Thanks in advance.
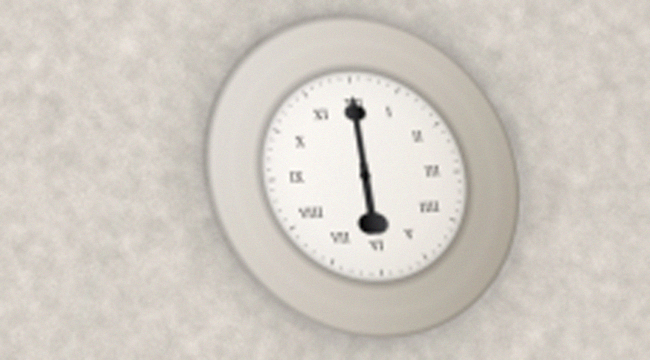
6.00
